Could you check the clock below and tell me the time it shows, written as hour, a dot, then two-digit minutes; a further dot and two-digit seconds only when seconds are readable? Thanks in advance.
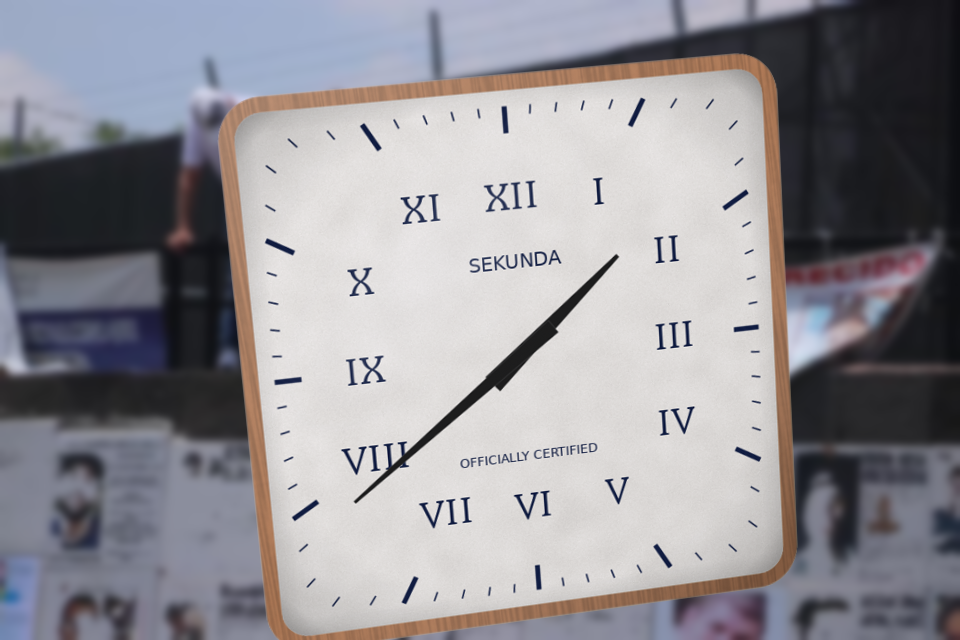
1.39
